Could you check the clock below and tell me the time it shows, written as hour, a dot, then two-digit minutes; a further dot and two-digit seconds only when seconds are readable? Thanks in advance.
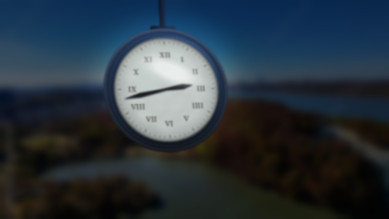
2.43
